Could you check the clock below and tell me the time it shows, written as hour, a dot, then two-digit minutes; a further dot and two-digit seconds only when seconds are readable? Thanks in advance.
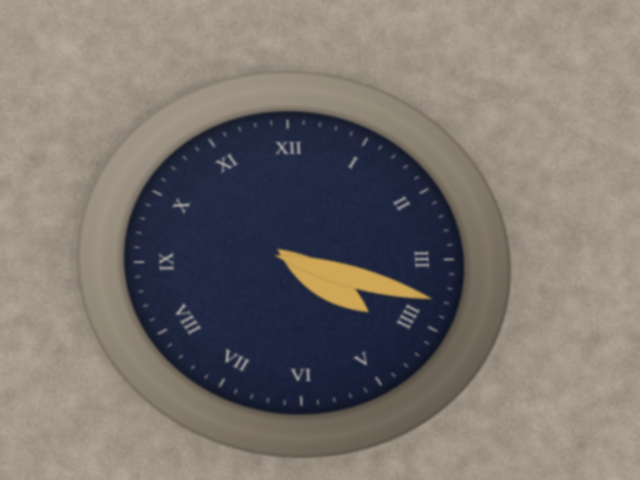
4.18
